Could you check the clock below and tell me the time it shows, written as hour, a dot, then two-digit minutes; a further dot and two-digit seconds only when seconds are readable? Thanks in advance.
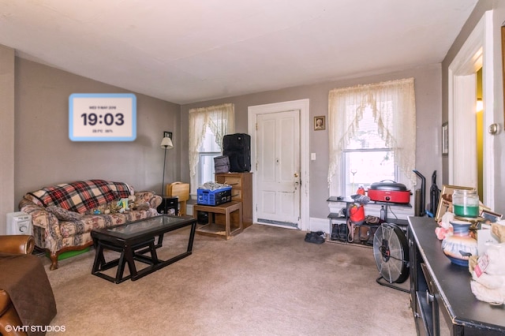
19.03
